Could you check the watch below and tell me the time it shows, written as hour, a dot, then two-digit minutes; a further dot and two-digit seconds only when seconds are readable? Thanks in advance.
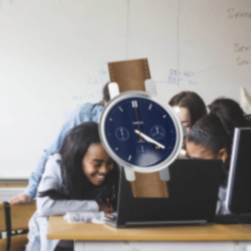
4.21
